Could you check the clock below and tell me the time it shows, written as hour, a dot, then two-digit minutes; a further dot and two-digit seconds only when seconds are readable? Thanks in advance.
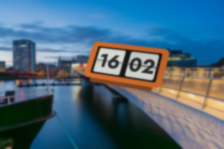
16.02
